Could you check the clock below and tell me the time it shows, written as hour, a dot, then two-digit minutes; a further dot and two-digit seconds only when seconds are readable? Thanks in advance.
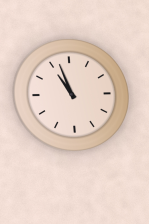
10.57
